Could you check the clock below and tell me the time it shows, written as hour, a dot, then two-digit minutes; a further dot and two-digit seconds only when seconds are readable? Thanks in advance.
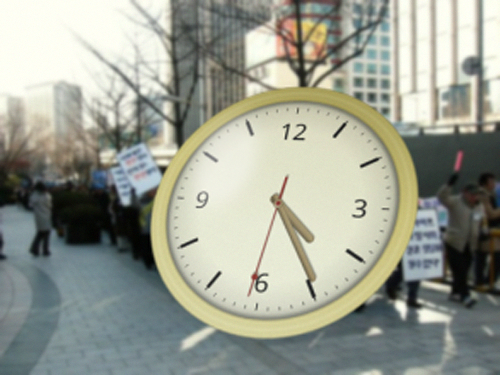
4.24.31
